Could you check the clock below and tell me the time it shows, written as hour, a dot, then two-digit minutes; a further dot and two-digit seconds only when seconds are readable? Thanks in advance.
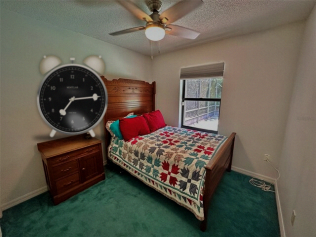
7.14
